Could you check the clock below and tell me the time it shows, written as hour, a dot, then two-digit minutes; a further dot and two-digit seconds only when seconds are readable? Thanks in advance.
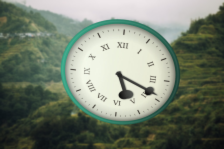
5.19
